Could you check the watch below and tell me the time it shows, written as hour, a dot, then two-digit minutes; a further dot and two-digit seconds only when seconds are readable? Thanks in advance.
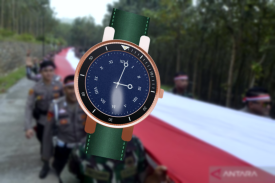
3.02
